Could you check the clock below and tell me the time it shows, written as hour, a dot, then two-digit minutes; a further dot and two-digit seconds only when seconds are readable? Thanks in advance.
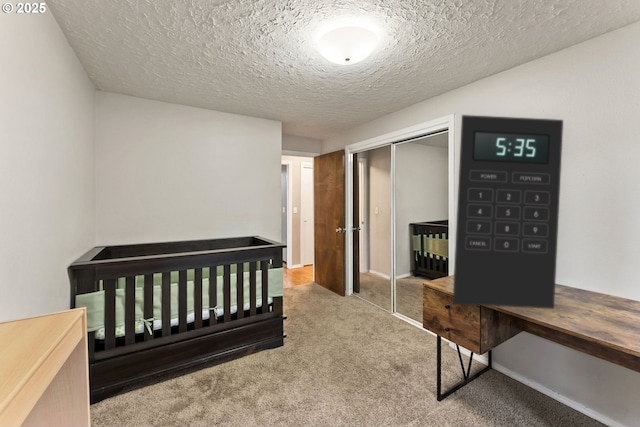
5.35
